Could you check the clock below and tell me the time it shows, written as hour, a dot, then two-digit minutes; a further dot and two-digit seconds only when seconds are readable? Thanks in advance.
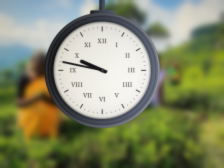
9.47
